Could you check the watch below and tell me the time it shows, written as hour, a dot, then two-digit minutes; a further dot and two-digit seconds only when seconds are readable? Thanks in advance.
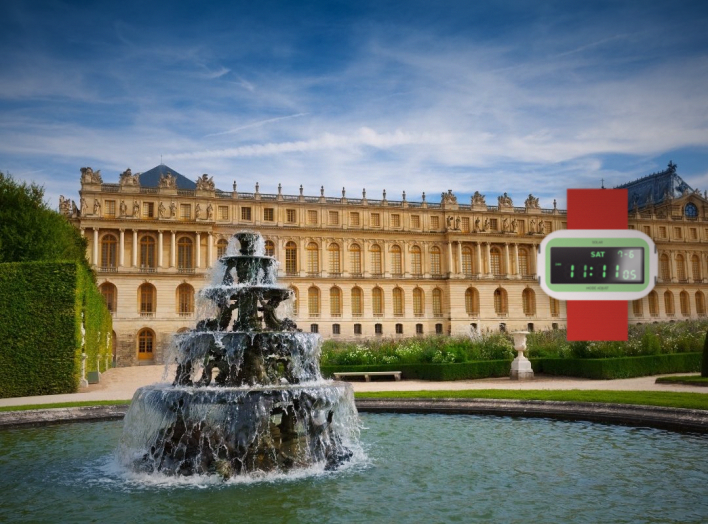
11.11.05
